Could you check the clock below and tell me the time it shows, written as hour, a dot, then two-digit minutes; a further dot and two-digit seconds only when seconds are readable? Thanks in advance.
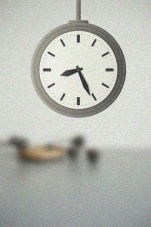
8.26
